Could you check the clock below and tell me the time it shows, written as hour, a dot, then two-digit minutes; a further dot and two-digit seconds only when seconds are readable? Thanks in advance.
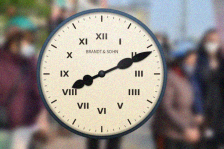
8.11
